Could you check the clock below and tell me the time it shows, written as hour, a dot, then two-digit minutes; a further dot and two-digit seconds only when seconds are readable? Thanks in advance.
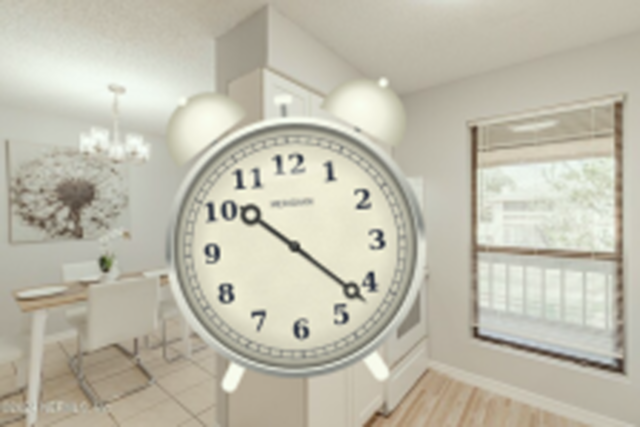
10.22
